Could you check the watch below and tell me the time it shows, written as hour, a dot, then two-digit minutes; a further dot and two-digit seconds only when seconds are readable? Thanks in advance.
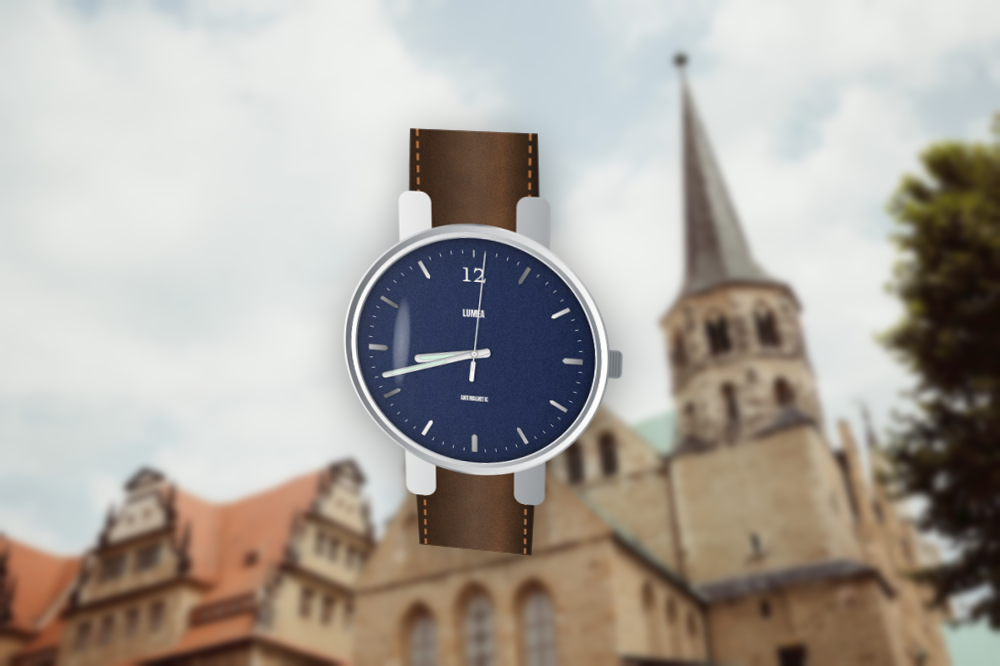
8.42.01
